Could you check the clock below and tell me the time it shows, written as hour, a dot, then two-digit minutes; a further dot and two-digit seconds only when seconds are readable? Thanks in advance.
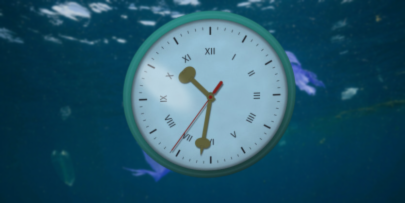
10.31.36
